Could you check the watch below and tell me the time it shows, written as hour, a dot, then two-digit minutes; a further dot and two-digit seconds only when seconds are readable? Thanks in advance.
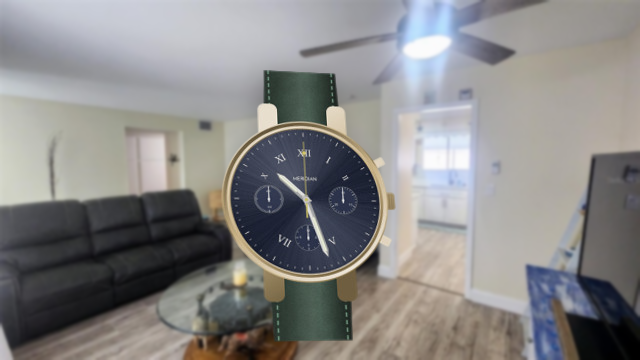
10.27
